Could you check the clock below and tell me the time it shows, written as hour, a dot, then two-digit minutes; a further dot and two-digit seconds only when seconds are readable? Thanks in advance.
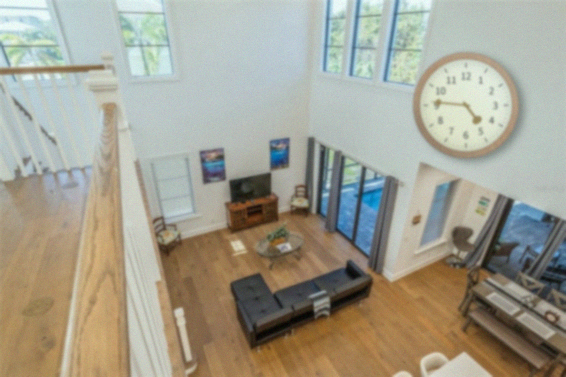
4.46
